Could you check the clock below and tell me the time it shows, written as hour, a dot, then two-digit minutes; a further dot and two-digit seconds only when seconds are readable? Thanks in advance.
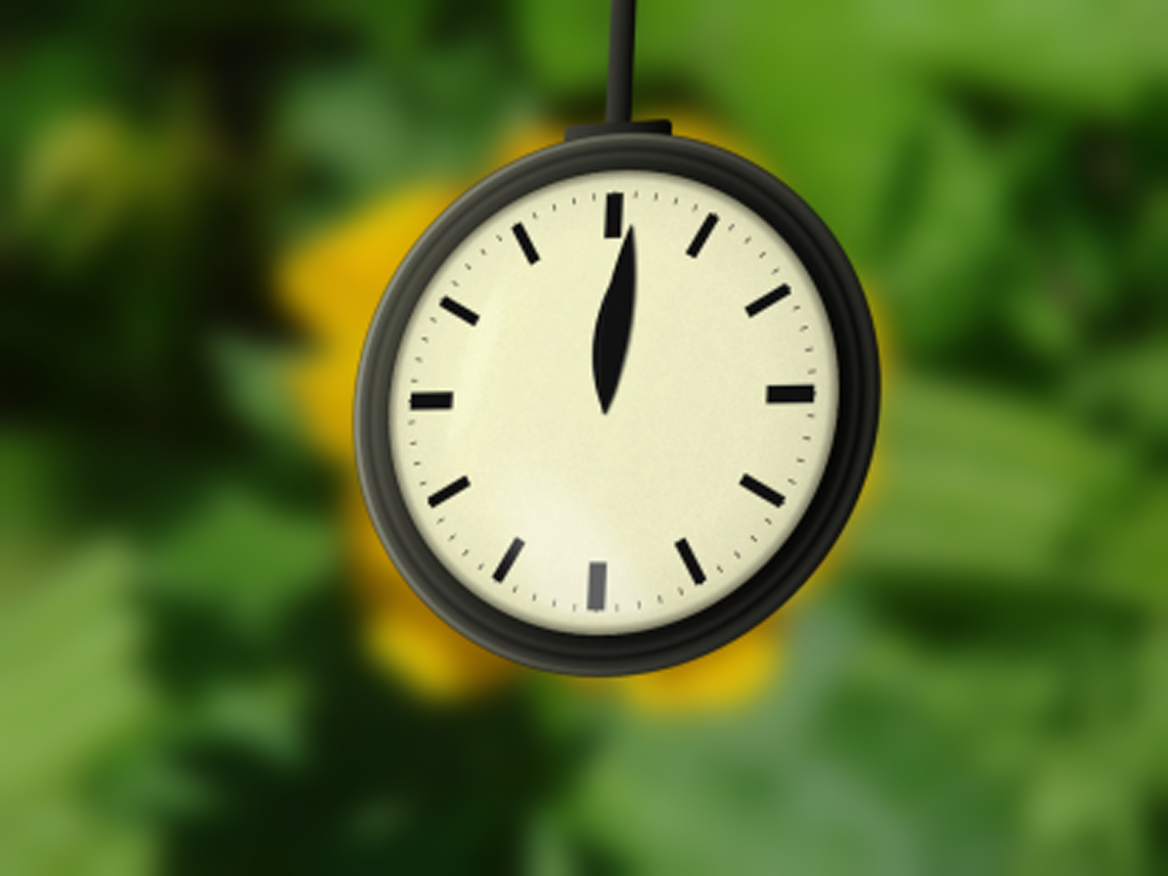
12.01
